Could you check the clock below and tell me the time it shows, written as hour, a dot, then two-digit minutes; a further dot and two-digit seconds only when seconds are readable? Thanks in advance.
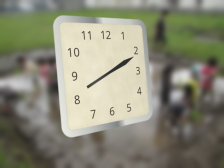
8.11
